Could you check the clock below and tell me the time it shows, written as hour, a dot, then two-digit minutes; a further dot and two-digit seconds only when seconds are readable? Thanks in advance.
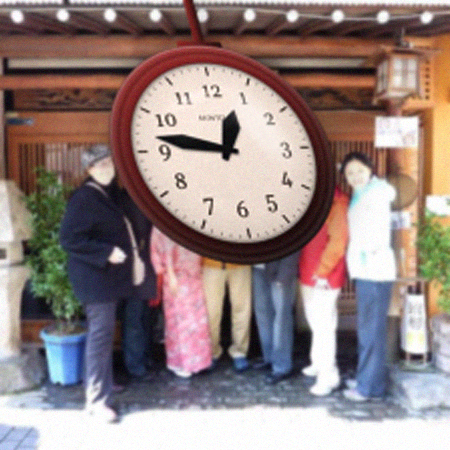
12.47
